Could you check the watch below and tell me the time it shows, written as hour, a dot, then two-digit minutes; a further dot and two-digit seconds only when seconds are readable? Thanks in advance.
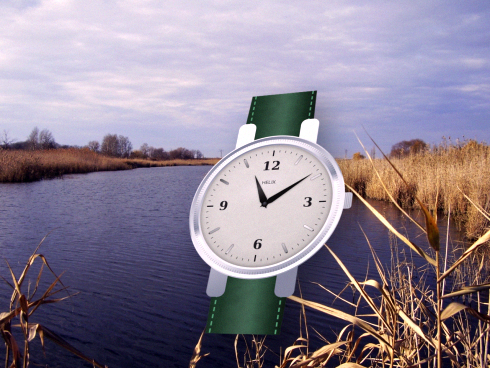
11.09
